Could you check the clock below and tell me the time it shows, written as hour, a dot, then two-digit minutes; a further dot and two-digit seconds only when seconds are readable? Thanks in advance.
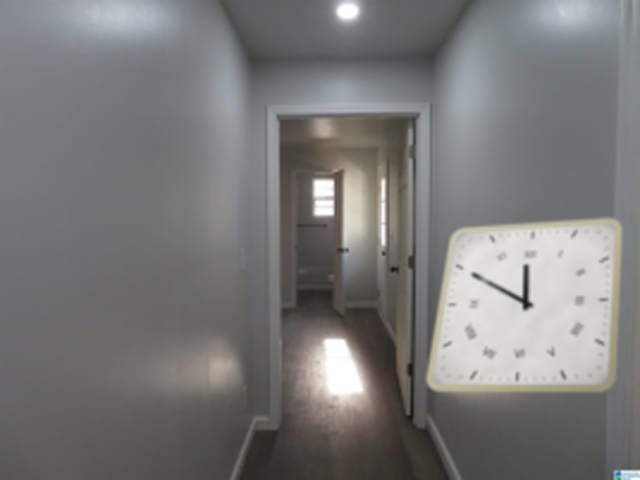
11.50
